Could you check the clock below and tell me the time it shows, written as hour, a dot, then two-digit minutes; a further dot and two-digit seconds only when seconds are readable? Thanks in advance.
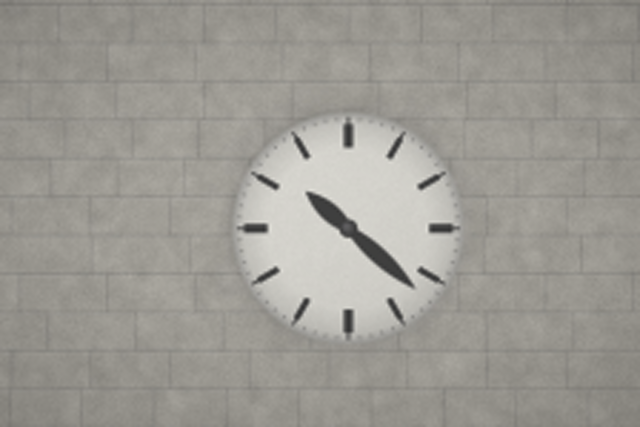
10.22
